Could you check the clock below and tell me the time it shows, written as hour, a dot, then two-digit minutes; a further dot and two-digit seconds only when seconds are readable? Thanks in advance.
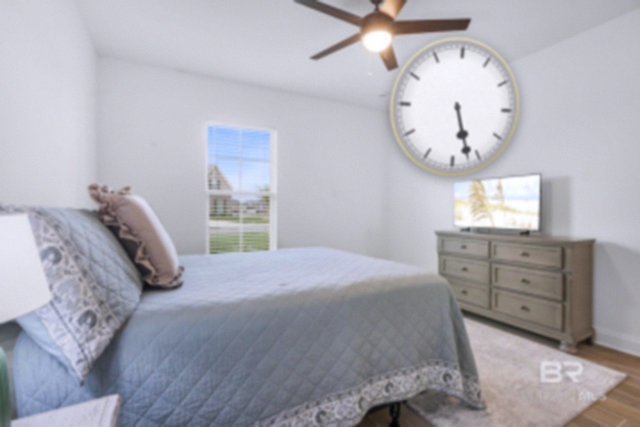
5.27
